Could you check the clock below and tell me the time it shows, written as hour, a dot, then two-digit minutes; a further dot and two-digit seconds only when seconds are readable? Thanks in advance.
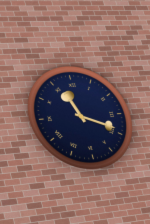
11.19
